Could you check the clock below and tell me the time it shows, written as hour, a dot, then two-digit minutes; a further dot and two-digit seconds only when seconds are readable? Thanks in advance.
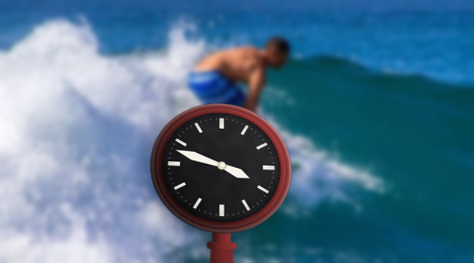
3.48
